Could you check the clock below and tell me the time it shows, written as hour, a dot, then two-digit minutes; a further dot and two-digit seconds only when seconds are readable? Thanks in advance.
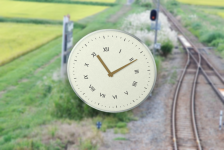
11.11
